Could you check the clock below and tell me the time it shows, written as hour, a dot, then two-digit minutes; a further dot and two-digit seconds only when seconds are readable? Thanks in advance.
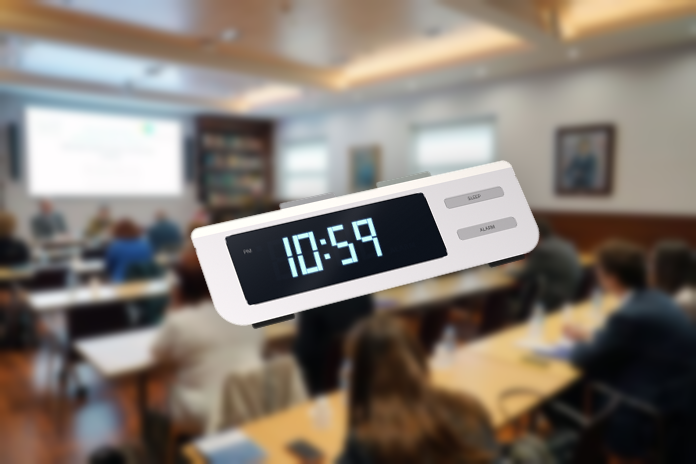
10.59
